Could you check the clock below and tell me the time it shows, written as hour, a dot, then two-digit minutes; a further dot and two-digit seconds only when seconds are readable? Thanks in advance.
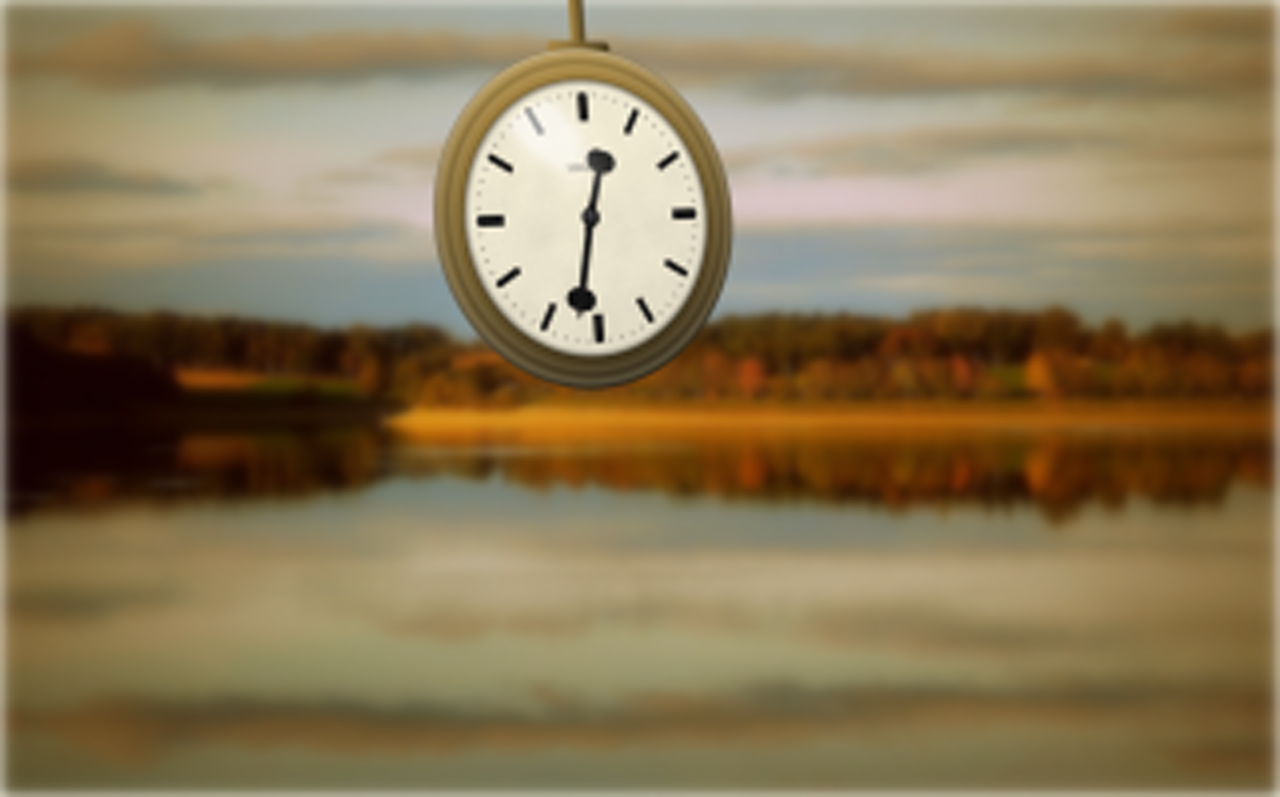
12.32
